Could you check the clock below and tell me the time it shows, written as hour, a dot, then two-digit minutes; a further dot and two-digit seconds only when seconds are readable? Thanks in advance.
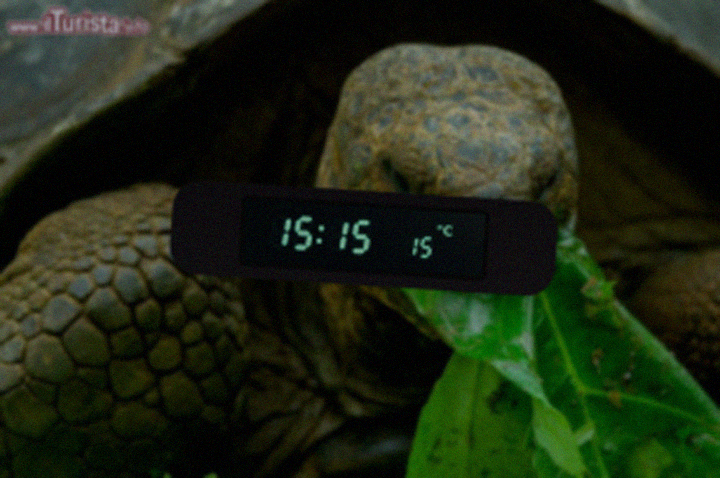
15.15
